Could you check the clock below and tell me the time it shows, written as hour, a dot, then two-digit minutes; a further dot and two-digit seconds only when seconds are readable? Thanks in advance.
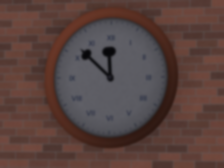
11.52
